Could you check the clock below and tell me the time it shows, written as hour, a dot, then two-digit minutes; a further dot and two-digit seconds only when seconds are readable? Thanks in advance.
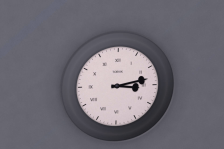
3.13
